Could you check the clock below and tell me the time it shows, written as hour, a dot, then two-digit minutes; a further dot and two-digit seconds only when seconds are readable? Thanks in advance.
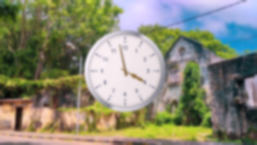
3.58
